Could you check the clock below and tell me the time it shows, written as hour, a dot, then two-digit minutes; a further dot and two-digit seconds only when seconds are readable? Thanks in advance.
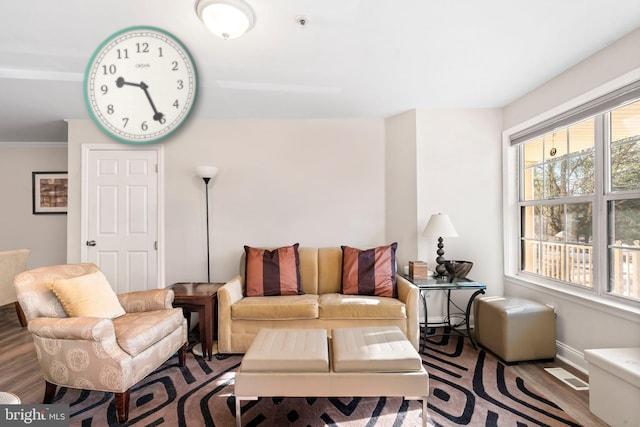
9.26
